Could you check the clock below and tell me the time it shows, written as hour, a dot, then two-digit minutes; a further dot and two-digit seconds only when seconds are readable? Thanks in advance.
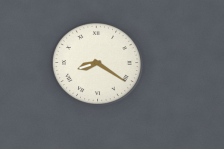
8.21
